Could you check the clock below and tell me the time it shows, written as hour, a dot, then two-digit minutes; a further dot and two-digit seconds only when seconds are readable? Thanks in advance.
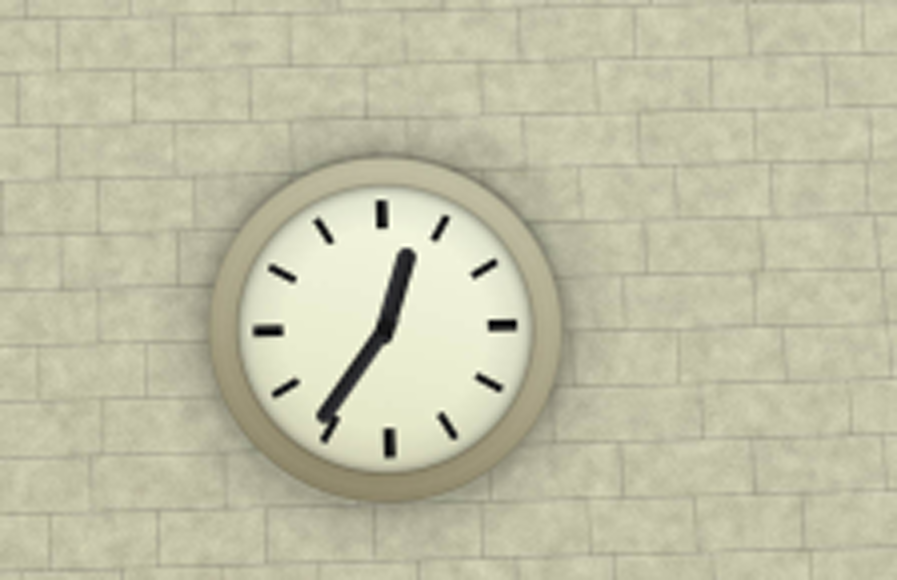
12.36
